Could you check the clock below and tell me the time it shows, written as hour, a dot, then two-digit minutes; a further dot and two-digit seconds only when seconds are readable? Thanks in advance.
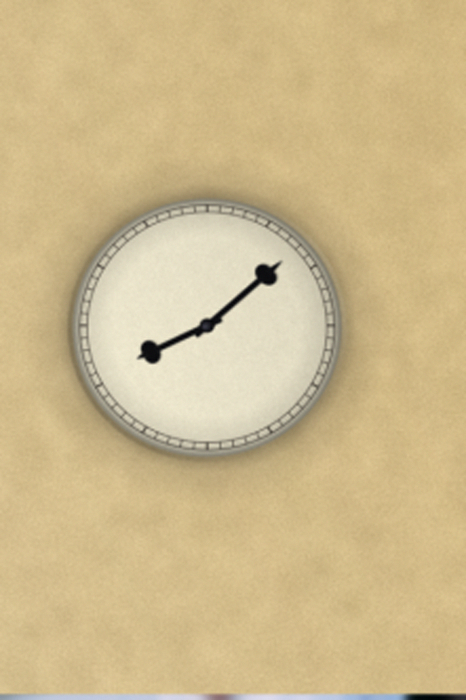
8.08
